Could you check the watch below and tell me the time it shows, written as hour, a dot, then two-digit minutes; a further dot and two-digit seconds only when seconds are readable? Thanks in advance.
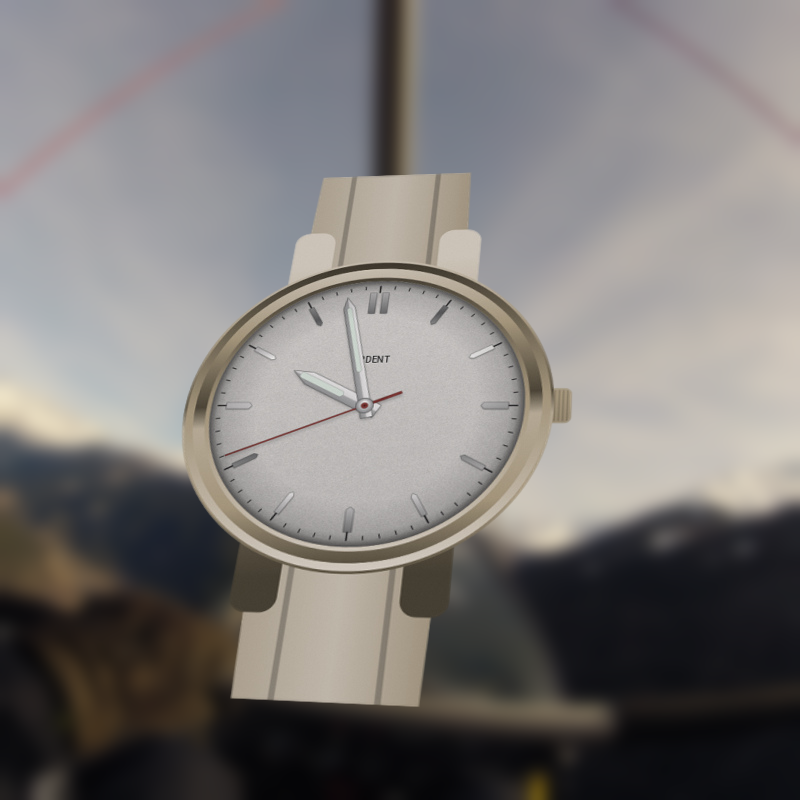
9.57.41
